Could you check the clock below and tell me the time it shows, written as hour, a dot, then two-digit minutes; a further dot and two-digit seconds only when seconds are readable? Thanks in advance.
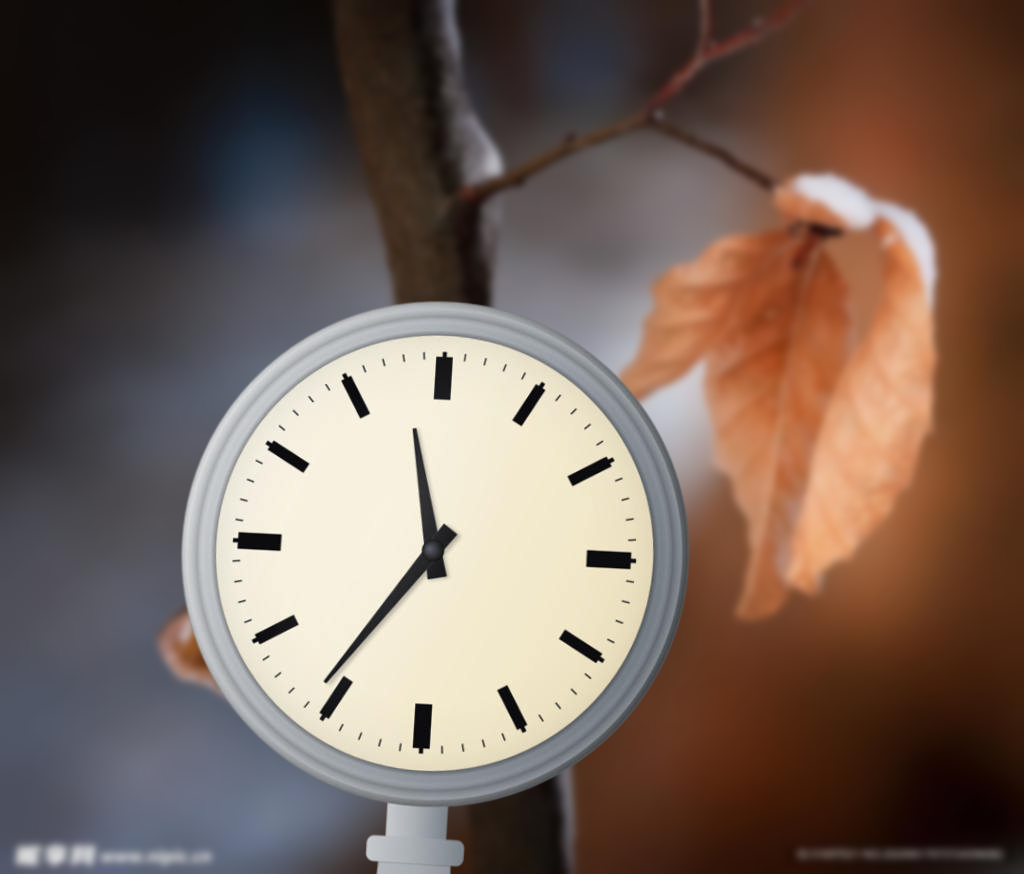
11.36
